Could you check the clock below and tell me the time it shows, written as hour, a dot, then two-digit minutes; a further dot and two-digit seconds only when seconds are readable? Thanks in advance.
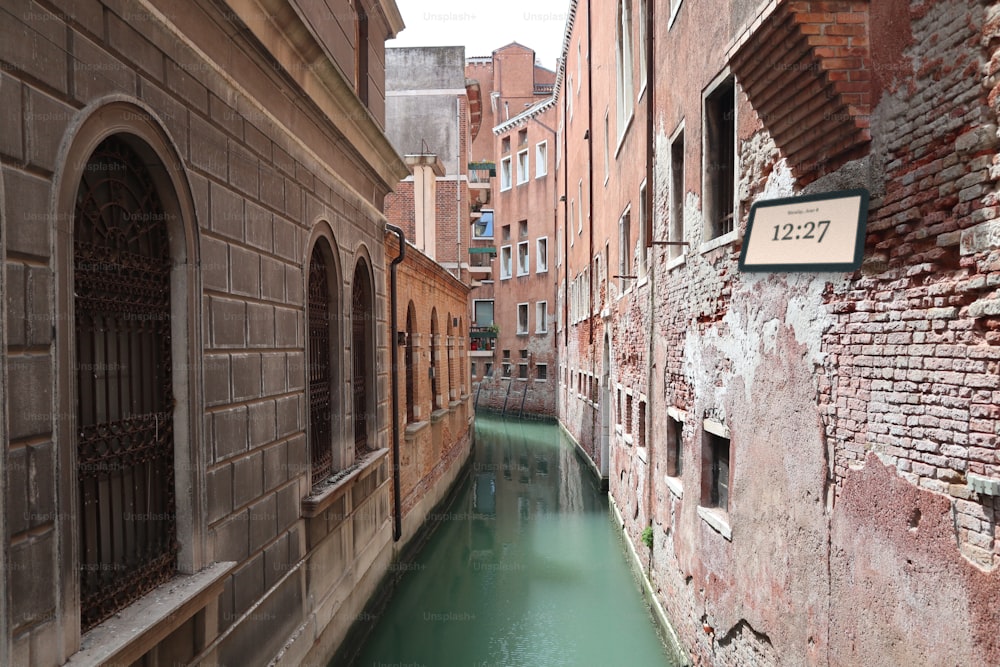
12.27
